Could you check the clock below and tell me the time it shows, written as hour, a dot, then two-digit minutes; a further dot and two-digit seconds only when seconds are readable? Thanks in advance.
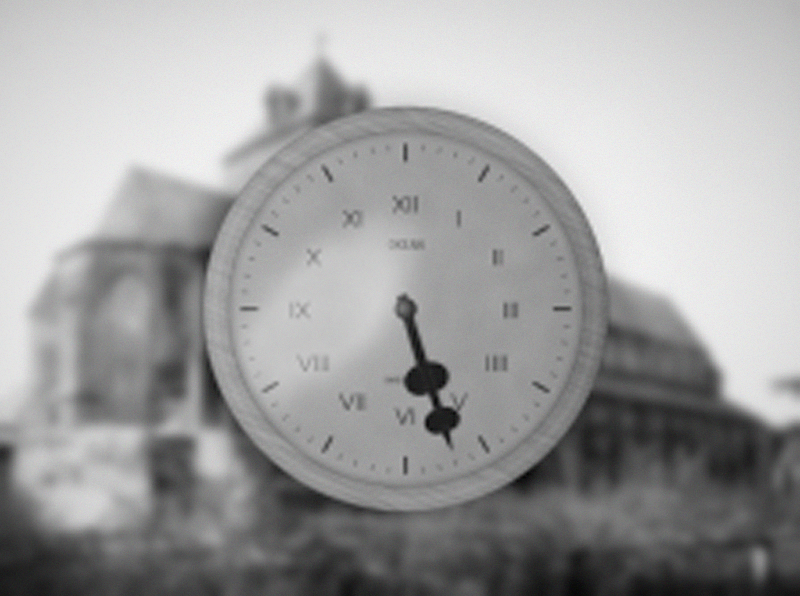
5.27
